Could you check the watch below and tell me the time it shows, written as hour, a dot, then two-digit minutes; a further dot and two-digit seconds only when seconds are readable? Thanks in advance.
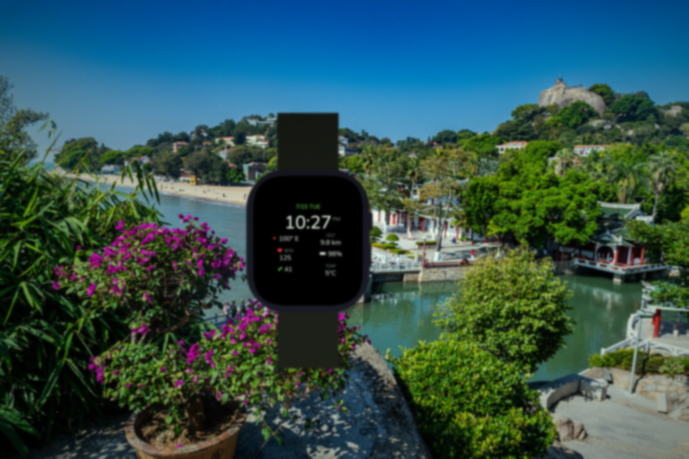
10.27
